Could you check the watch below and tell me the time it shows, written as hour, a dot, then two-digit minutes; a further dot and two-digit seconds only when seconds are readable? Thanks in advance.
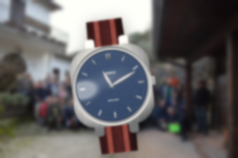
11.11
